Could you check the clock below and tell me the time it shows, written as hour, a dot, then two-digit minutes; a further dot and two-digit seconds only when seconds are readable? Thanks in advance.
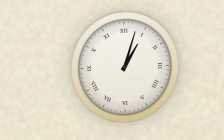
1.03
